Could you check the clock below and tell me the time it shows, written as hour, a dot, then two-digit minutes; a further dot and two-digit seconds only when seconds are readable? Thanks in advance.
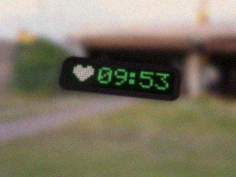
9.53
